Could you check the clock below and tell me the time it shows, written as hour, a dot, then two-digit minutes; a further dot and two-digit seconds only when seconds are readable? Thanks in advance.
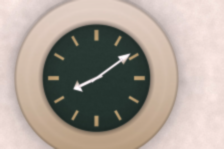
8.09
